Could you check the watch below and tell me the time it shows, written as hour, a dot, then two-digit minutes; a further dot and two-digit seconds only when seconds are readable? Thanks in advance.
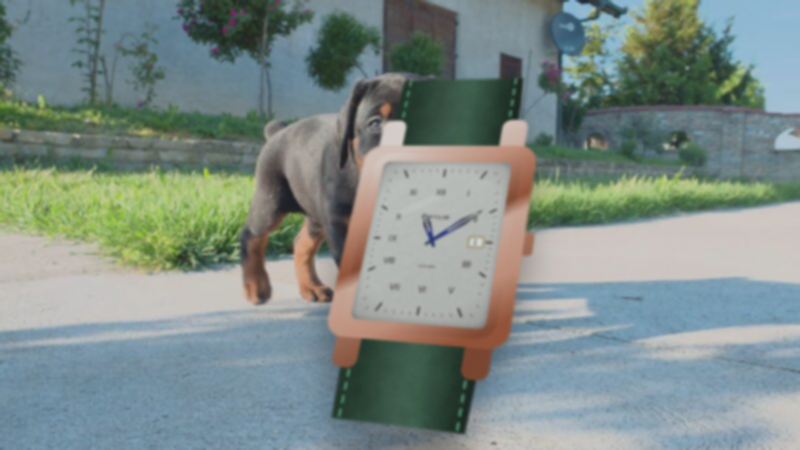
11.09
